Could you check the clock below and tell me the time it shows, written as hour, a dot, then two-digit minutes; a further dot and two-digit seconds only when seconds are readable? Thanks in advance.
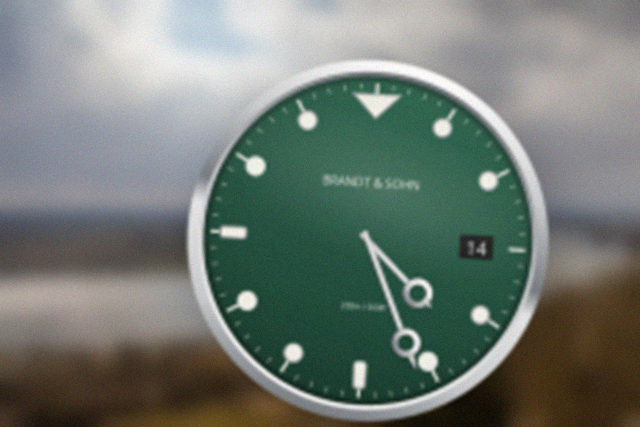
4.26
